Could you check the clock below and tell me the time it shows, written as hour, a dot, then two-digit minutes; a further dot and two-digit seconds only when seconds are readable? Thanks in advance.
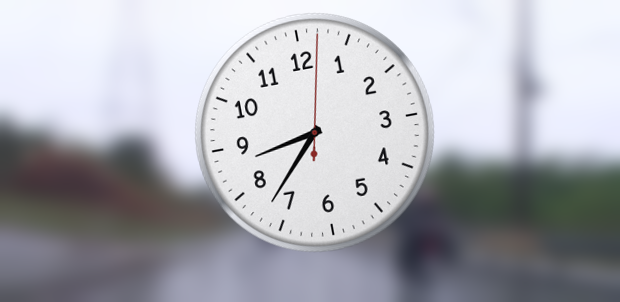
8.37.02
